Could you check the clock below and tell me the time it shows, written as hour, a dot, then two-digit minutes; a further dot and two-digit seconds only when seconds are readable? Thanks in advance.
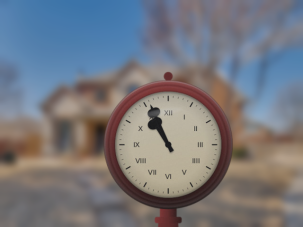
10.56
